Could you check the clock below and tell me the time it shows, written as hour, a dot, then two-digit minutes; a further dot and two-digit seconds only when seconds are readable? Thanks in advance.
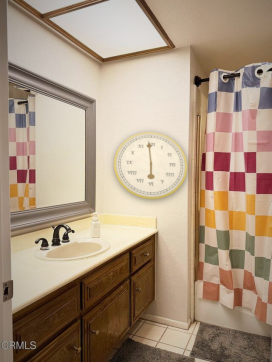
5.59
